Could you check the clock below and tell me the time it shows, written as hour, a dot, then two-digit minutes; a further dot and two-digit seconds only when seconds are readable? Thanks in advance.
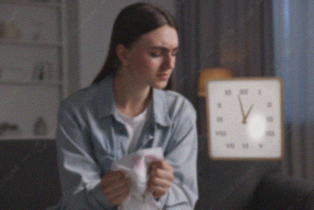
12.58
